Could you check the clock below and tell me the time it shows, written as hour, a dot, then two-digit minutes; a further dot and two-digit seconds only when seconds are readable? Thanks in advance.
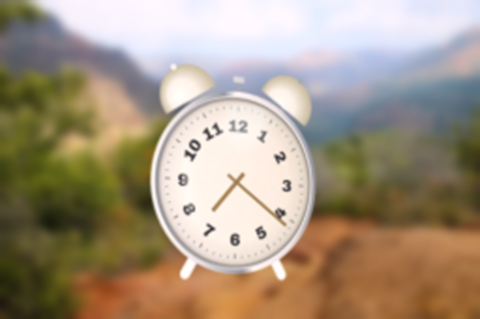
7.21
